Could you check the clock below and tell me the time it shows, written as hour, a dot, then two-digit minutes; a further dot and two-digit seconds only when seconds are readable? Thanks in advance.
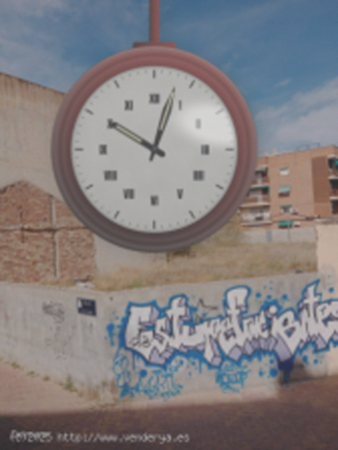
10.03
